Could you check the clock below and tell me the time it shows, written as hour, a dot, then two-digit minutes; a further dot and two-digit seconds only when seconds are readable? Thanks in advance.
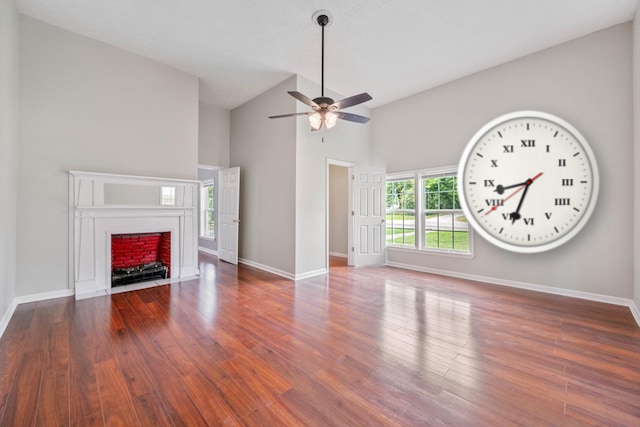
8.33.39
